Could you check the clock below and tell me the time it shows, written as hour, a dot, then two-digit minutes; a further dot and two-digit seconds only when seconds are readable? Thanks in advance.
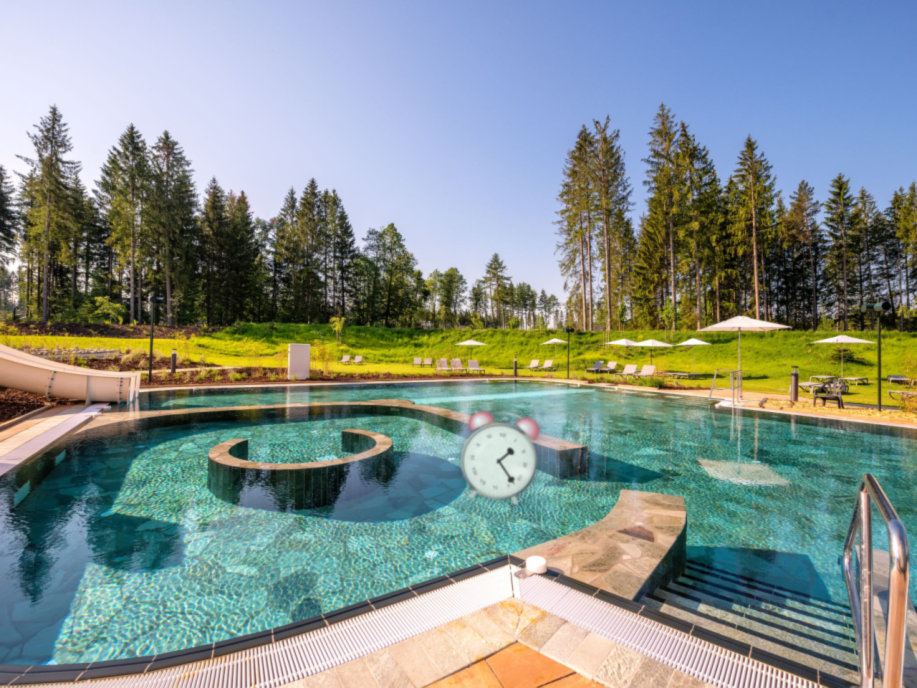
1.23
